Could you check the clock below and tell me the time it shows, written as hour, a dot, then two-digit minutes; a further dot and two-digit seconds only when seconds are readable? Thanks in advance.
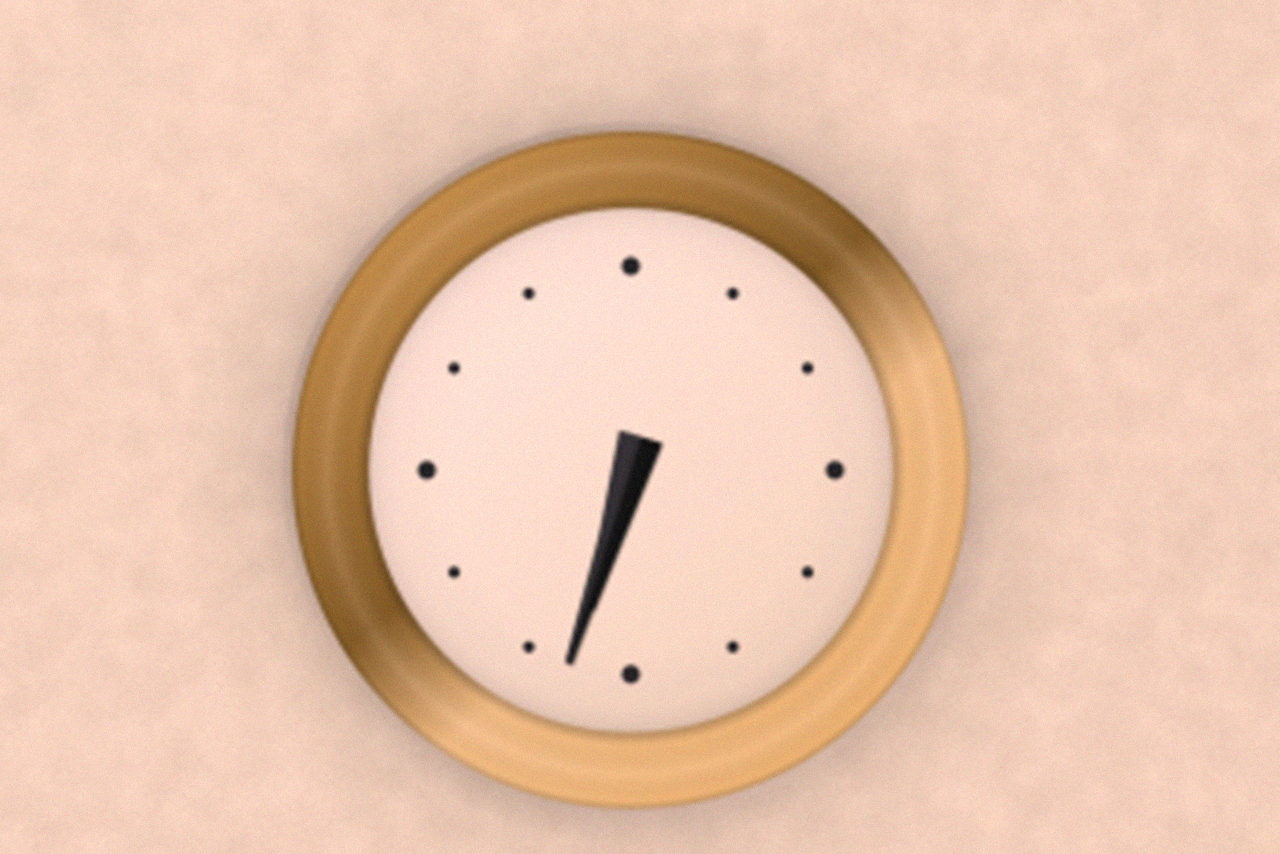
6.33
